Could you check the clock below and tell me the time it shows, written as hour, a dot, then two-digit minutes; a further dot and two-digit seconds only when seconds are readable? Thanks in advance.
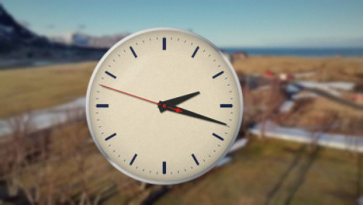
2.17.48
